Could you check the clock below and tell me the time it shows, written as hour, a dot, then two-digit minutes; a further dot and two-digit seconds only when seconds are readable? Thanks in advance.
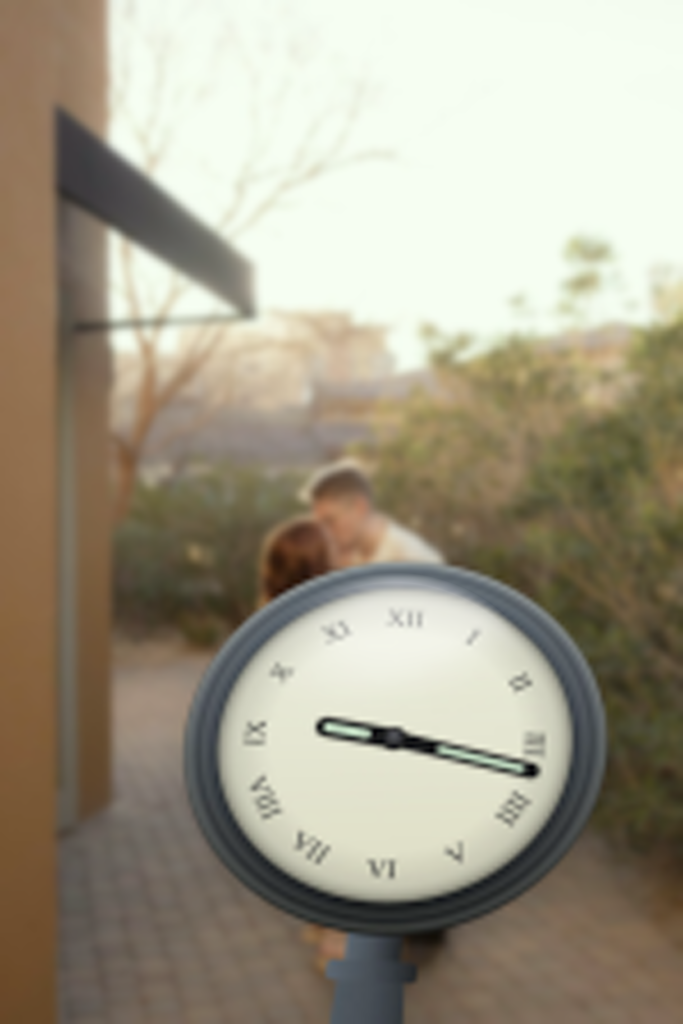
9.17
